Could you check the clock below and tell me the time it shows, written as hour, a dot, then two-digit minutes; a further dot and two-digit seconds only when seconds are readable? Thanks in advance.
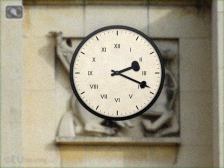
2.19
